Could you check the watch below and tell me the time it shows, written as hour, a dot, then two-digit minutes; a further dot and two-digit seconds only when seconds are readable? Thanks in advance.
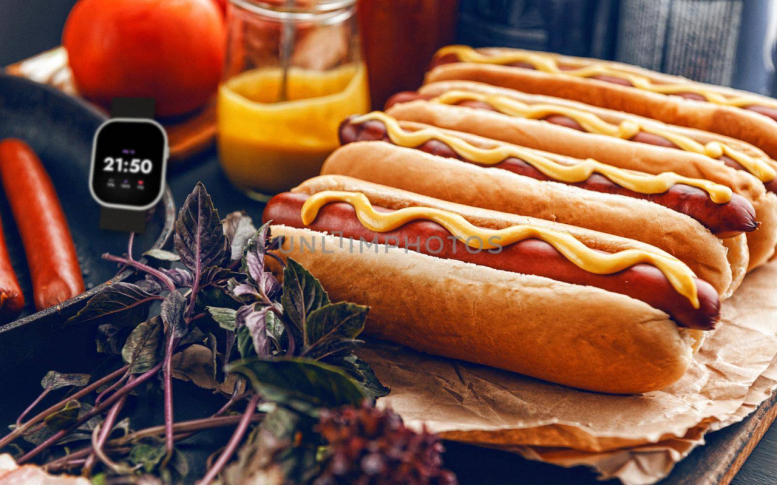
21.50
